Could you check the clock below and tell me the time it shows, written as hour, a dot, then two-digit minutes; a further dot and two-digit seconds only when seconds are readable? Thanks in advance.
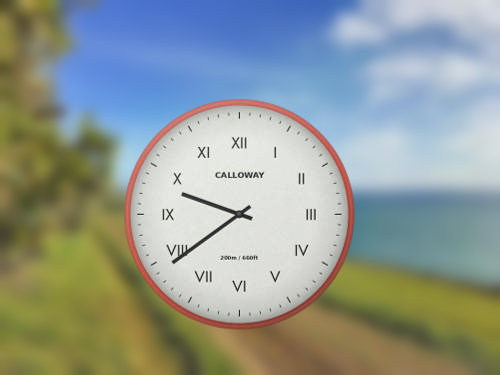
9.39
